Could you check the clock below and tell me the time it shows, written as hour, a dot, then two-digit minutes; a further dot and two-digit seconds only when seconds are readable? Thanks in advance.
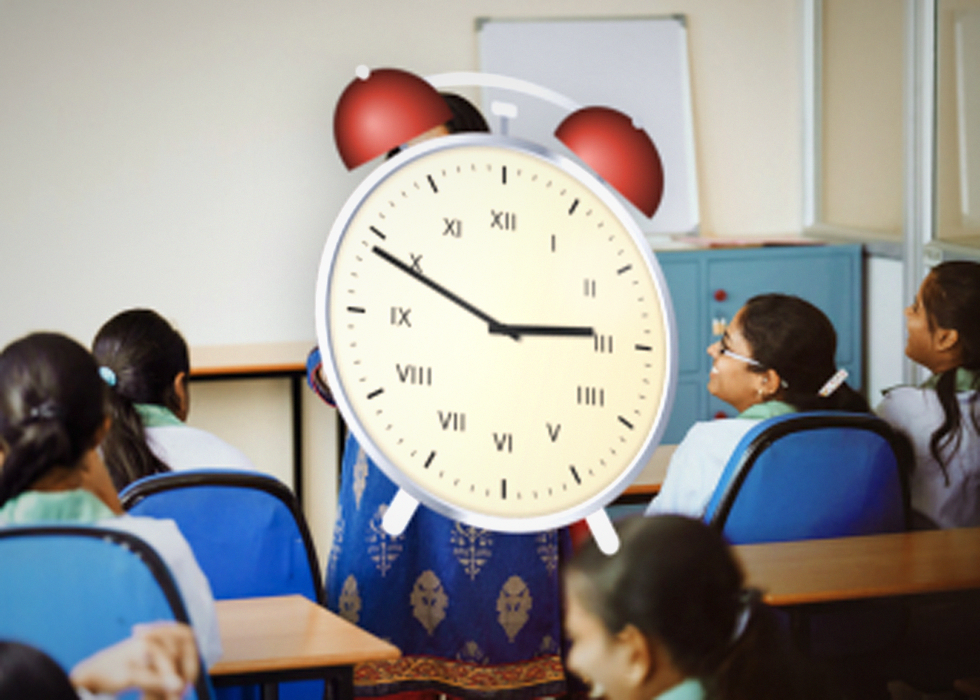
2.49
